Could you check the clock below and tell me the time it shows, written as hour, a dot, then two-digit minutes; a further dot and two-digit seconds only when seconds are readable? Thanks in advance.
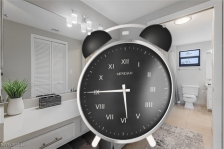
5.45
